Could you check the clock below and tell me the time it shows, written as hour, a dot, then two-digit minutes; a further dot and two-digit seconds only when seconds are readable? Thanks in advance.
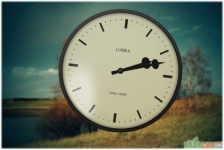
2.12
